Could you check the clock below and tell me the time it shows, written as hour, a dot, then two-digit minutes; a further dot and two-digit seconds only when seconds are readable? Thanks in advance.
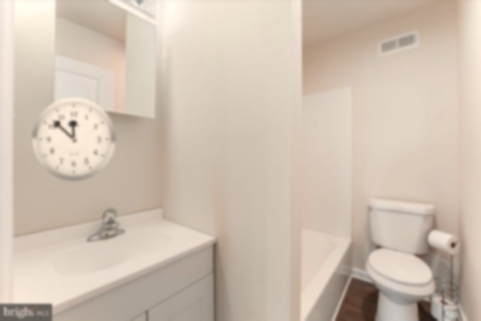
11.52
